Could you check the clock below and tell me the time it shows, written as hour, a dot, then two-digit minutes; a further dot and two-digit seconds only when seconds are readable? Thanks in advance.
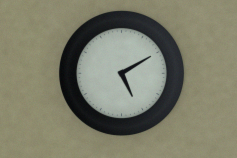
5.10
